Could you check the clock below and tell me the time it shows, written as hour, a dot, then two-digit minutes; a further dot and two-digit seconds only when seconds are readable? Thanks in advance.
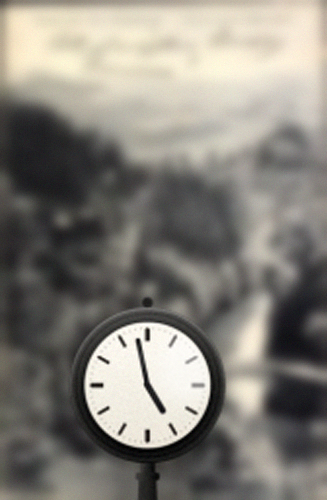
4.58
